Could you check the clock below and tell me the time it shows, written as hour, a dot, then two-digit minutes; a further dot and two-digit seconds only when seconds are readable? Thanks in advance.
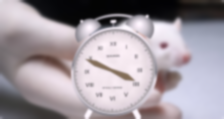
3.49
